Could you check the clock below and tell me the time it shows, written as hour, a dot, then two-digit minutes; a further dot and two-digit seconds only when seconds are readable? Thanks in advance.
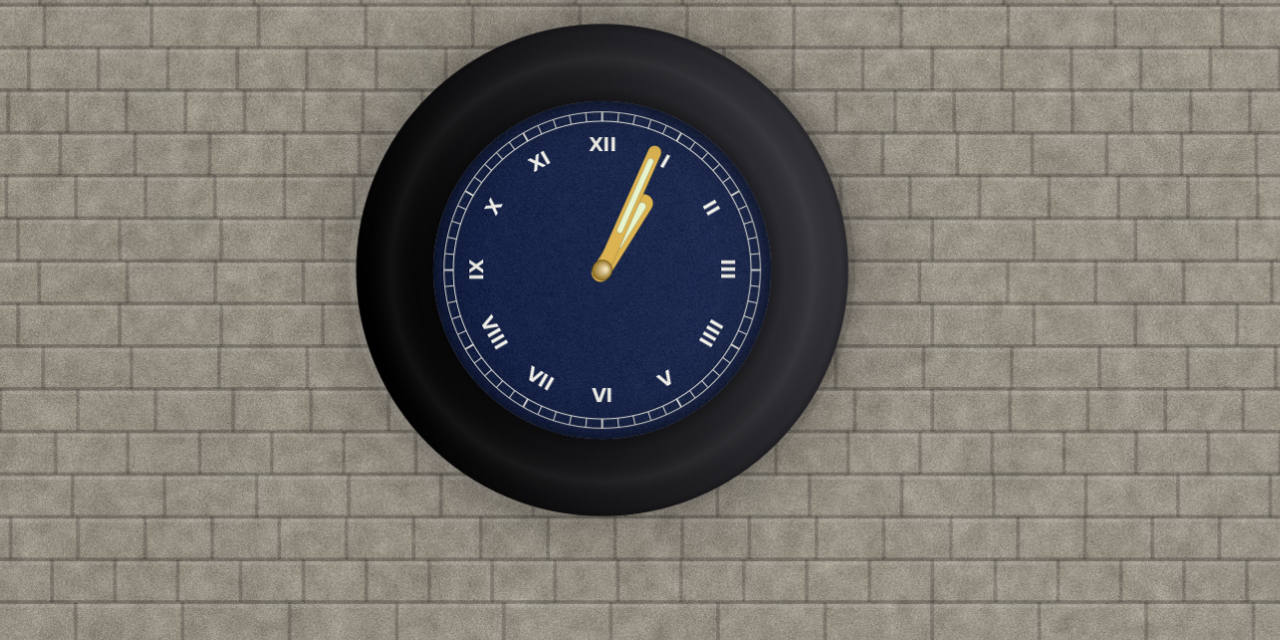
1.04
